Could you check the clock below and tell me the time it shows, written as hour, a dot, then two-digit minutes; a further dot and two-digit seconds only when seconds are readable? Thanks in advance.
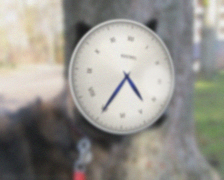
4.35
